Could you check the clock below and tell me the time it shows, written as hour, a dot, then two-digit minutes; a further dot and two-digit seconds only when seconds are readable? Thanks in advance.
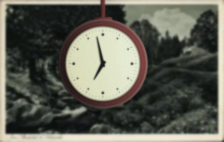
6.58
